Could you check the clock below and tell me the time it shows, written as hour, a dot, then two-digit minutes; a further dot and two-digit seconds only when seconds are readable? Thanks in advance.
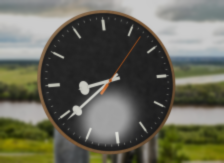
8.39.07
